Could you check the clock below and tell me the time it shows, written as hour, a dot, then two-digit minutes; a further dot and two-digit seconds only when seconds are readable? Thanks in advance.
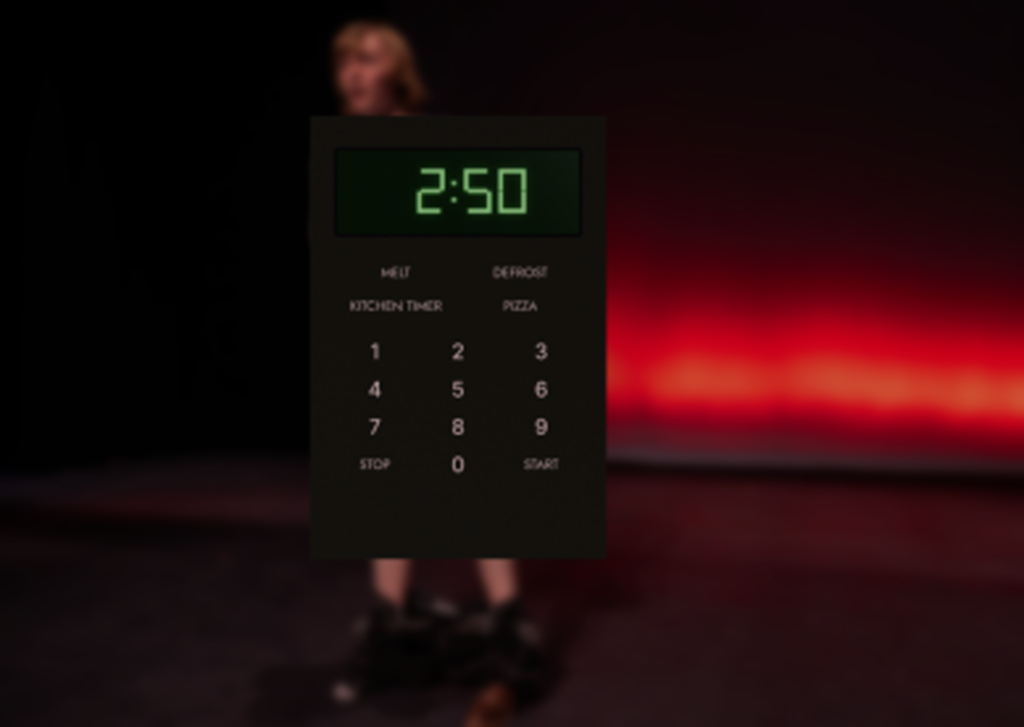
2.50
